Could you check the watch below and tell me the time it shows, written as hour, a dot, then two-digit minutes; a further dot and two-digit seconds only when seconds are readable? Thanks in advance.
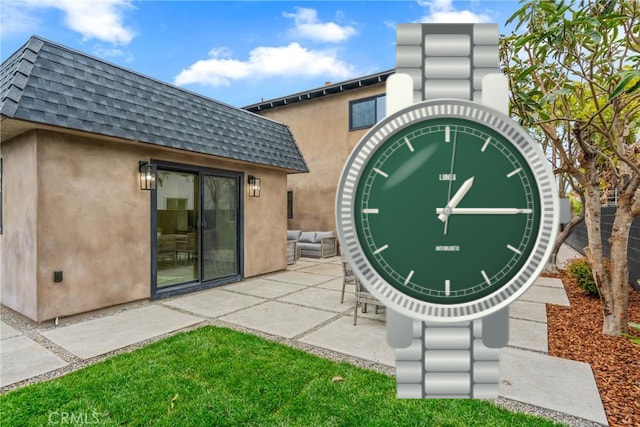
1.15.01
